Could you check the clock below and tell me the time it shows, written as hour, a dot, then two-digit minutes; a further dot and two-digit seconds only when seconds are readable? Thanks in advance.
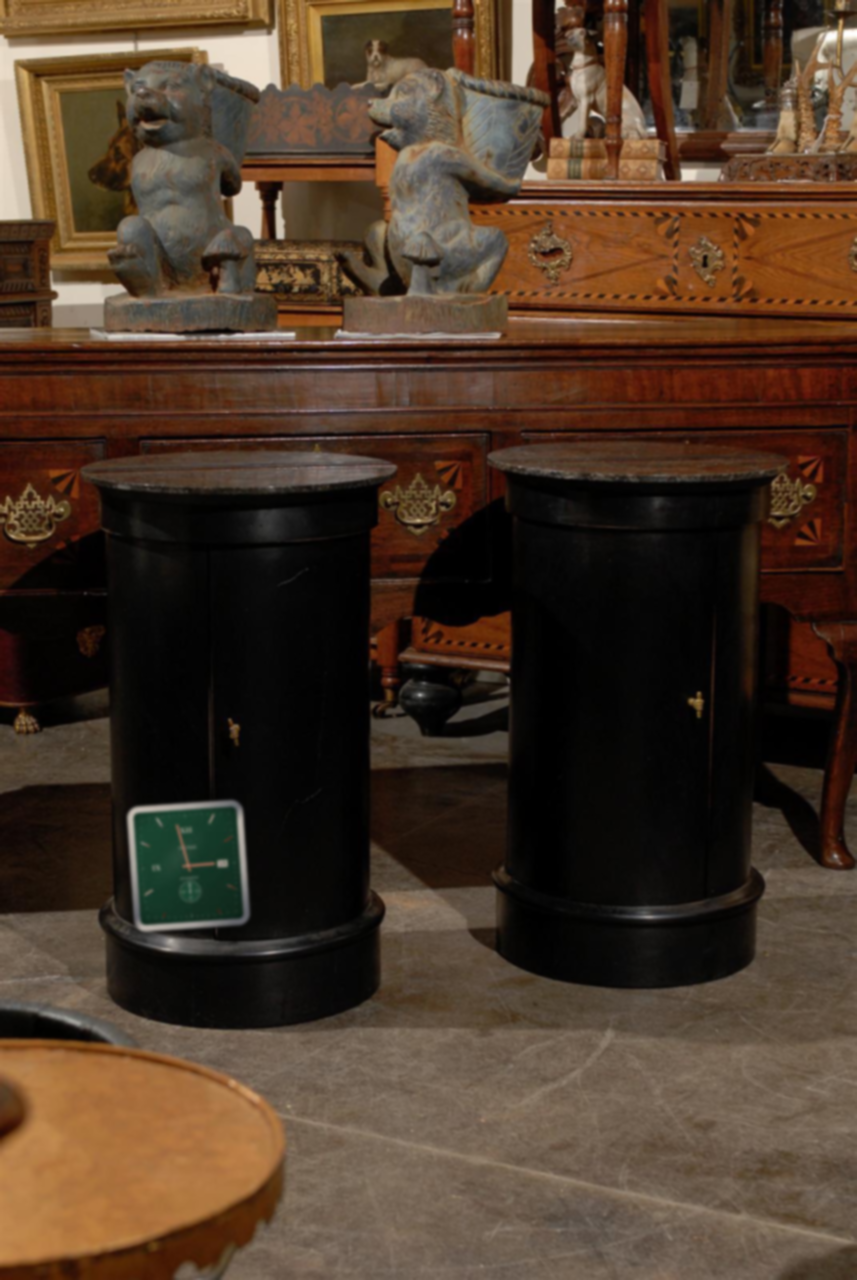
2.58
